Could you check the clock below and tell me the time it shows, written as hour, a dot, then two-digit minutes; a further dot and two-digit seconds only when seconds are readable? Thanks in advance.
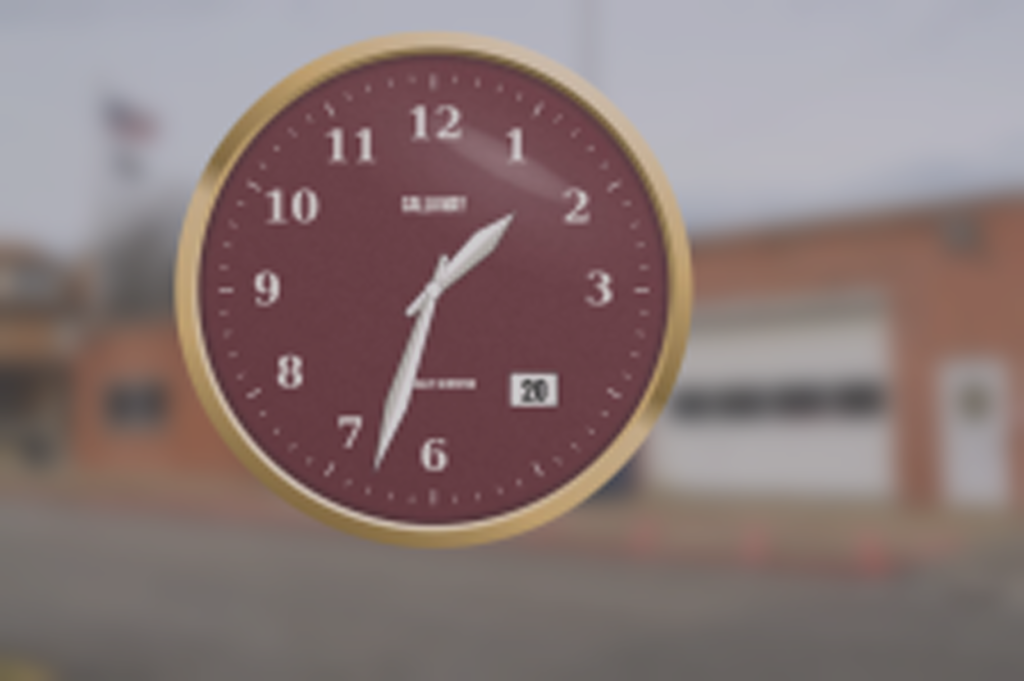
1.33
